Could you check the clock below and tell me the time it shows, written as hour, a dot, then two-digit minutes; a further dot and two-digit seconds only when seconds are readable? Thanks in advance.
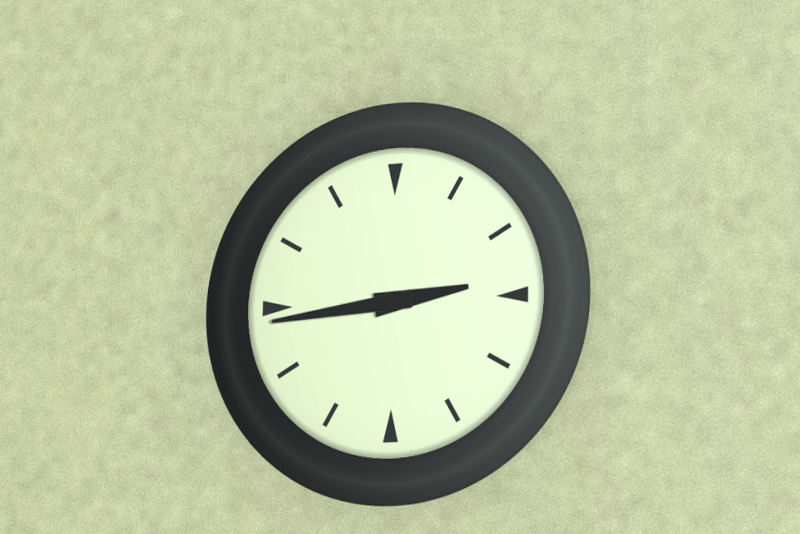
2.44
